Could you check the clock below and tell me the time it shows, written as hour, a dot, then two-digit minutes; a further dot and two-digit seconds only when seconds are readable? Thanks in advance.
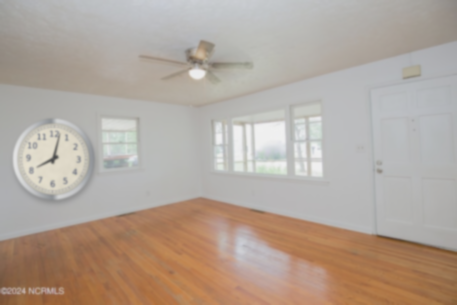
8.02
